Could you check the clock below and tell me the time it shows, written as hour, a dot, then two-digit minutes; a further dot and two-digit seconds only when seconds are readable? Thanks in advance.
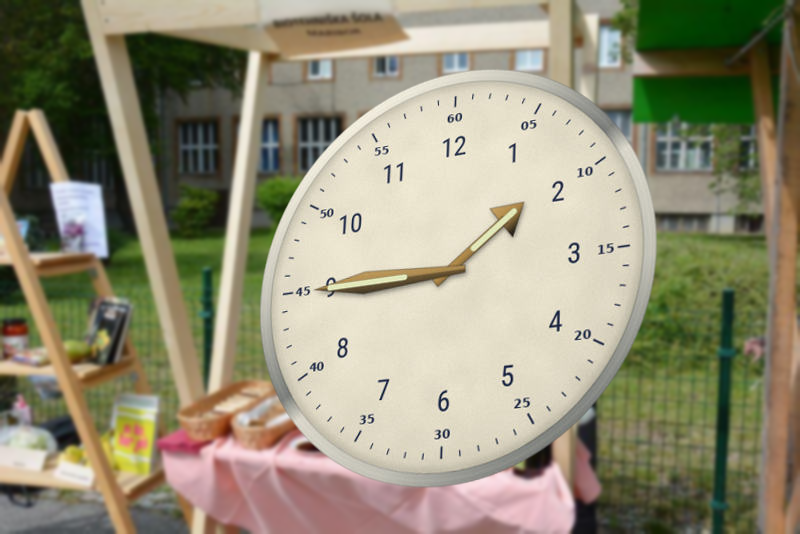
1.45
